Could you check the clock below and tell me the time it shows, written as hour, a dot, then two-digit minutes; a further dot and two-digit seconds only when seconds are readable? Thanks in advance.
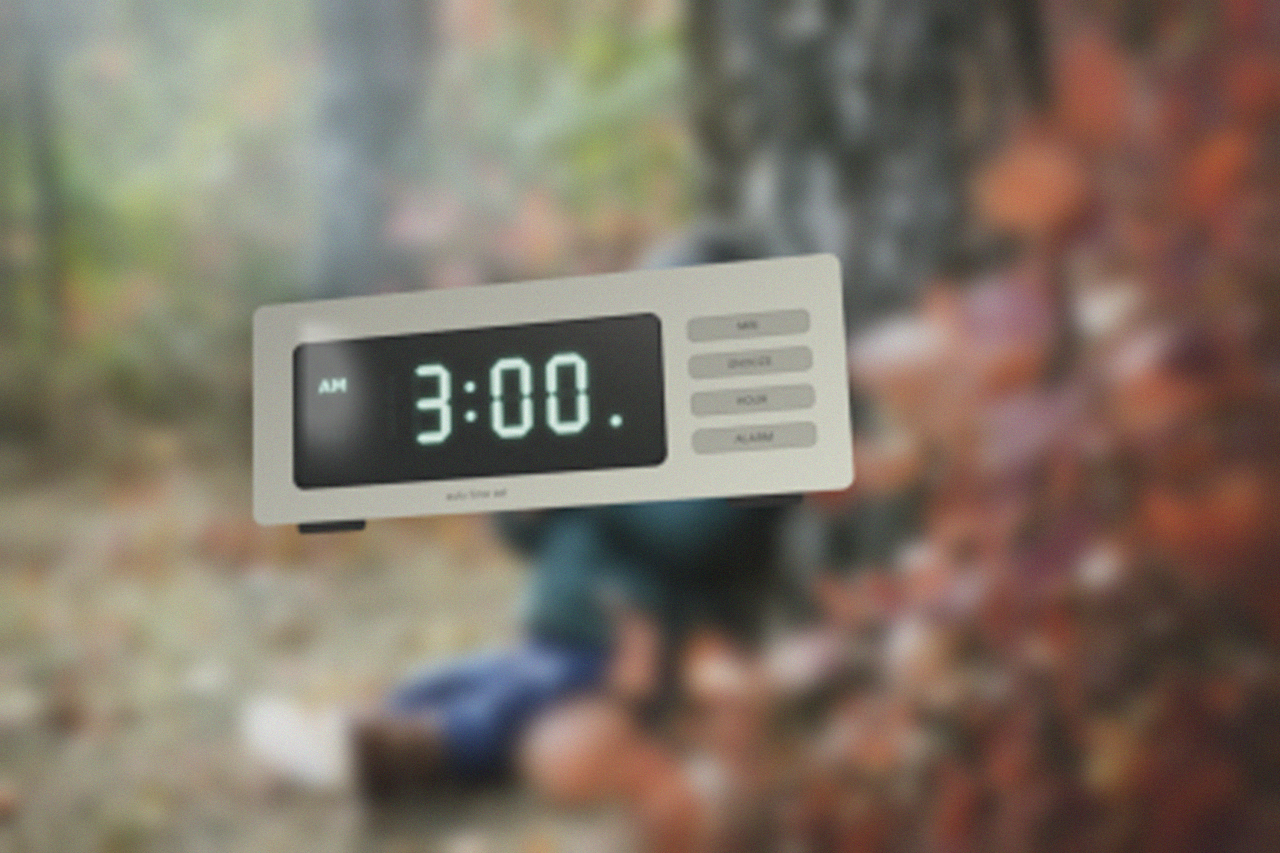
3.00
